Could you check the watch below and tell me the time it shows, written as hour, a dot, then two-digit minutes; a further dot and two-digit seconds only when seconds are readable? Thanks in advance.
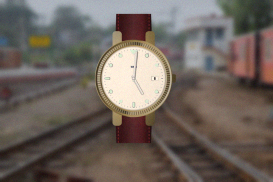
5.01
